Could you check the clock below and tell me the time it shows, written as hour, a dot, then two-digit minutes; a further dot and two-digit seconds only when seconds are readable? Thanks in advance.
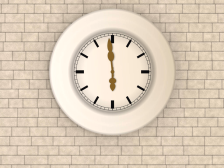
5.59
